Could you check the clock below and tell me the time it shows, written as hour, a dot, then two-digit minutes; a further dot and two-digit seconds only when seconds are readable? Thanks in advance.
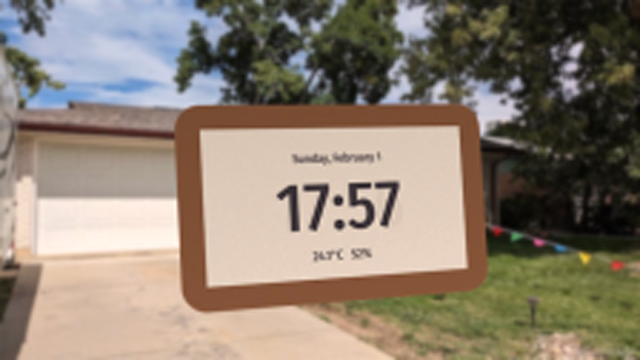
17.57
